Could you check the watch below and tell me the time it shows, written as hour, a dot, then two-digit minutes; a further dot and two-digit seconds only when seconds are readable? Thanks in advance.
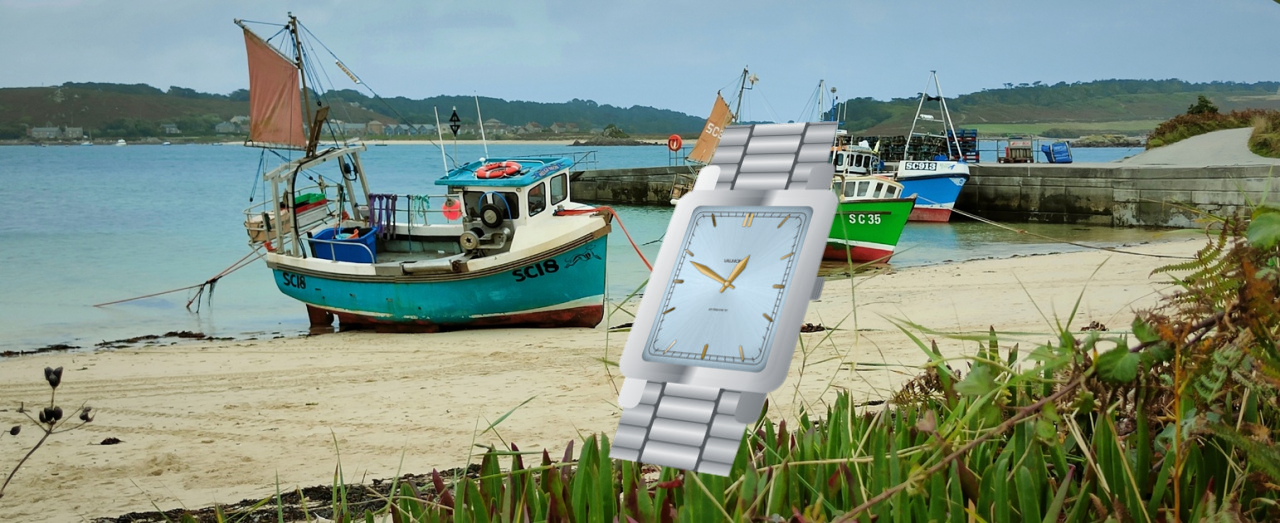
12.49
